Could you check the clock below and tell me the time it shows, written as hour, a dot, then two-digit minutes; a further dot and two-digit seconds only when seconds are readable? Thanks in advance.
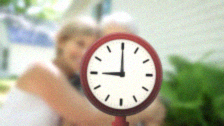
9.00
